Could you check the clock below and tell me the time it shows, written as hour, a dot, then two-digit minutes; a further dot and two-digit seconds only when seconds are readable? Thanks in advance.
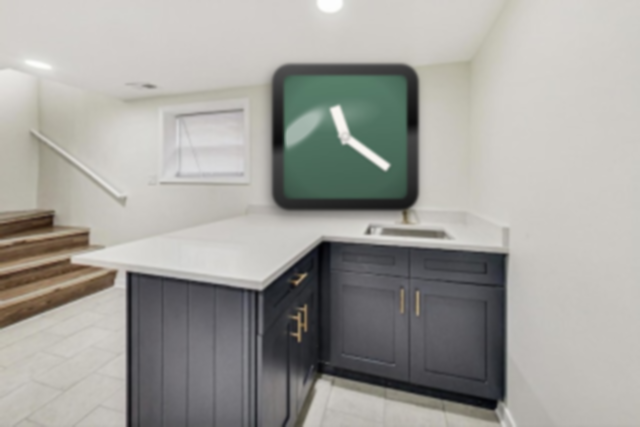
11.21
